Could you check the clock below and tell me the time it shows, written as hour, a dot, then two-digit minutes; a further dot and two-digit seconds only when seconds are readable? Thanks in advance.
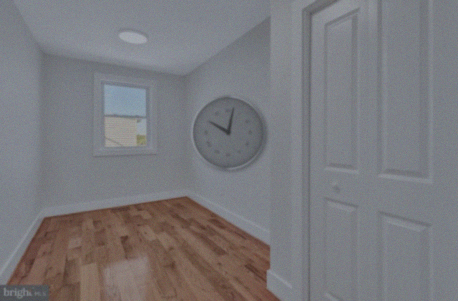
10.02
